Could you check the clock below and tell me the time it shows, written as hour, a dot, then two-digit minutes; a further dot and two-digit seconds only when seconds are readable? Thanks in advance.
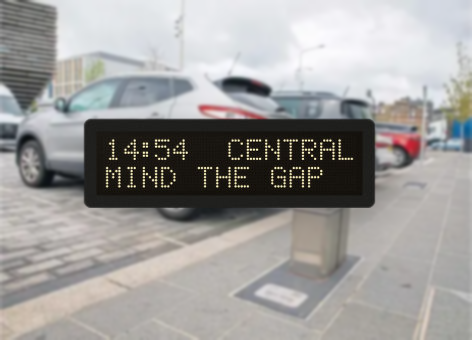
14.54
